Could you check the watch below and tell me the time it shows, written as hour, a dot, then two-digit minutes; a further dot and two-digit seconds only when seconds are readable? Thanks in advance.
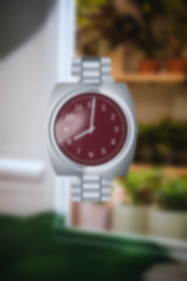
8.01
